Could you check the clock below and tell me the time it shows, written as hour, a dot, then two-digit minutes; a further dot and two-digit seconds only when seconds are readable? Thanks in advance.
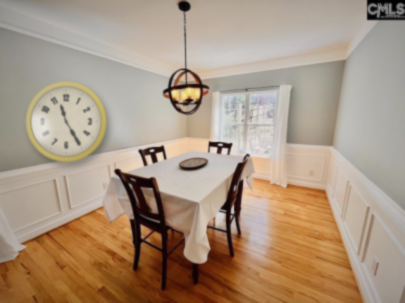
11.25
